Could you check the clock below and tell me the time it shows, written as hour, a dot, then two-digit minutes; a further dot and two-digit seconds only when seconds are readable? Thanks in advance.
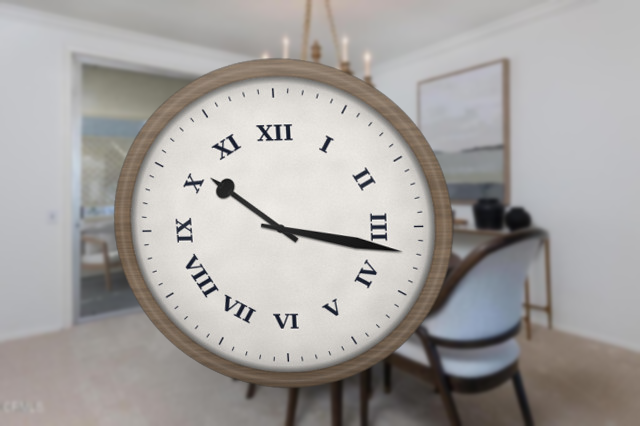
10.17
